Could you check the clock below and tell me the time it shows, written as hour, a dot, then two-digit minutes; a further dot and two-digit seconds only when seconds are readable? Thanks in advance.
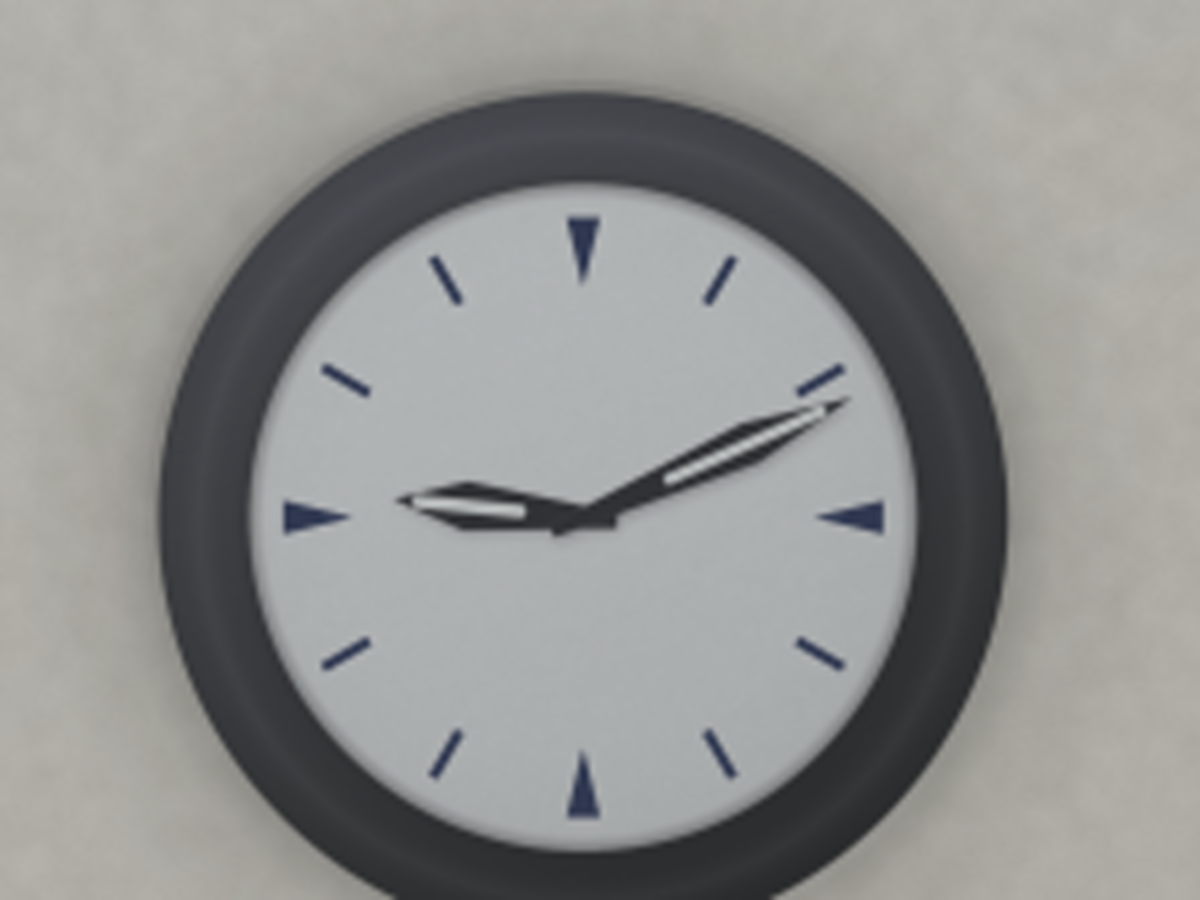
9.11
